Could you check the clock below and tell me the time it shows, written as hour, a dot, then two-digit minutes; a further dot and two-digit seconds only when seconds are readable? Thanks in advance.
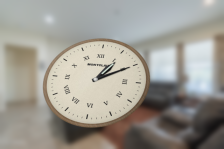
1.10
